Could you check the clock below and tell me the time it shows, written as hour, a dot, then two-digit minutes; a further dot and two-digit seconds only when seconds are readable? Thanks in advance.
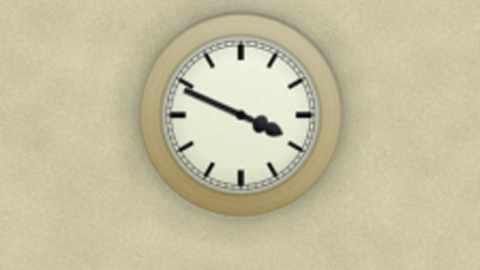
3.49
